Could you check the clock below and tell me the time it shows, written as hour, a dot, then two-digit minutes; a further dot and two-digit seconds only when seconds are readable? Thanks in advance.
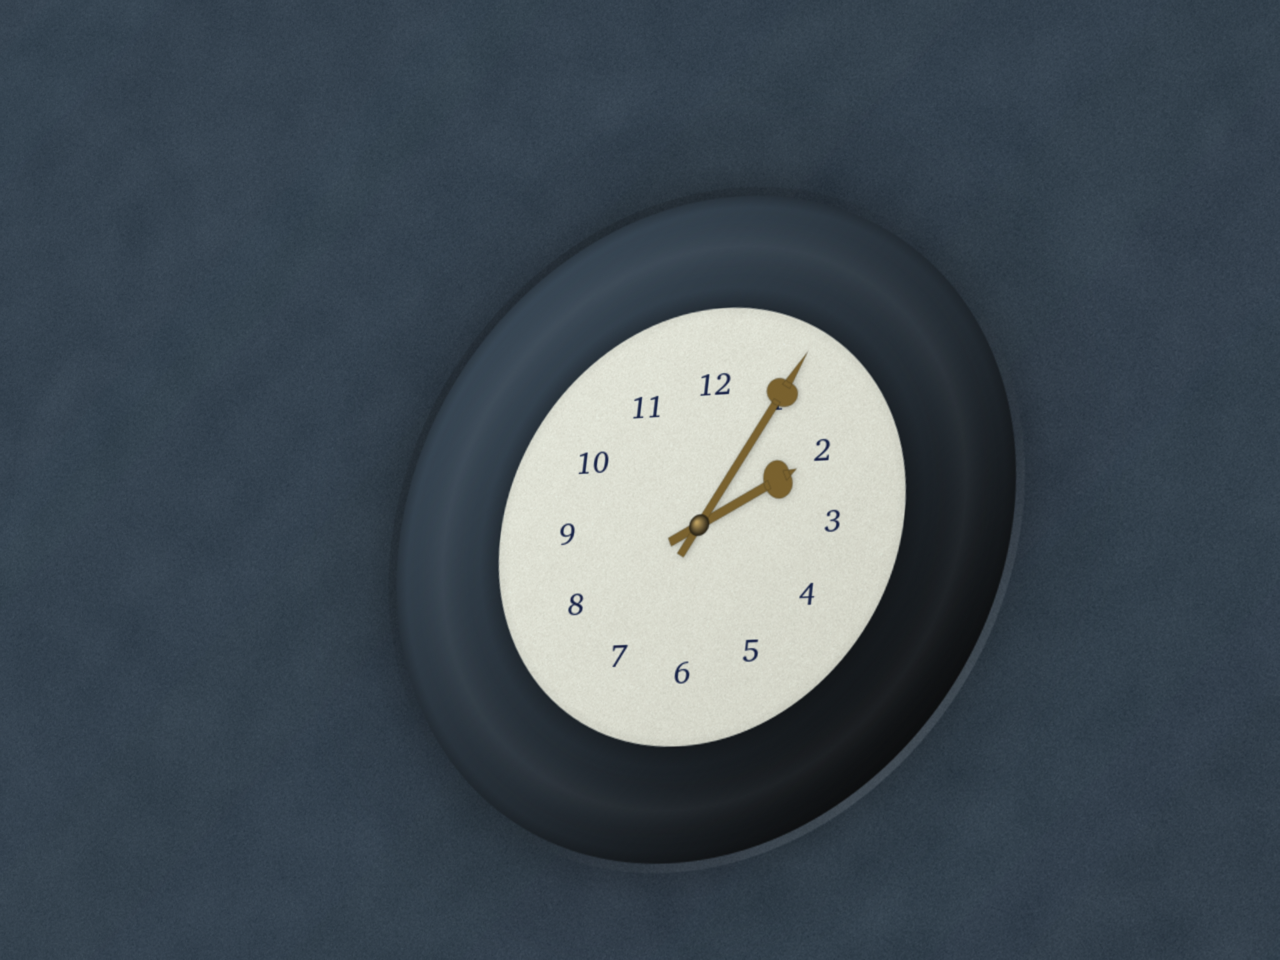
2.05
